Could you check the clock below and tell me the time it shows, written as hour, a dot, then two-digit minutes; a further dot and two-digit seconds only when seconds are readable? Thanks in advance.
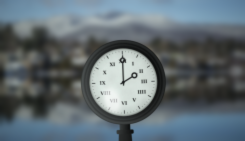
2.00
